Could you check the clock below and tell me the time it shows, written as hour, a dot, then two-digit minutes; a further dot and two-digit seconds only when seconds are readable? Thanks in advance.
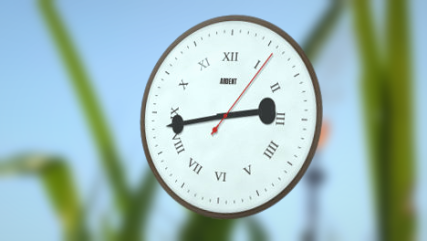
2.43.06
